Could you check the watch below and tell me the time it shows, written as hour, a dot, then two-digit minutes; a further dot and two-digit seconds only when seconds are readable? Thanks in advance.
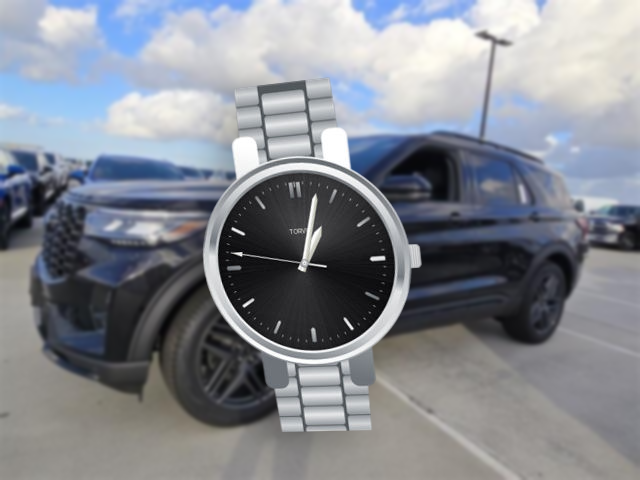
1.02.47
